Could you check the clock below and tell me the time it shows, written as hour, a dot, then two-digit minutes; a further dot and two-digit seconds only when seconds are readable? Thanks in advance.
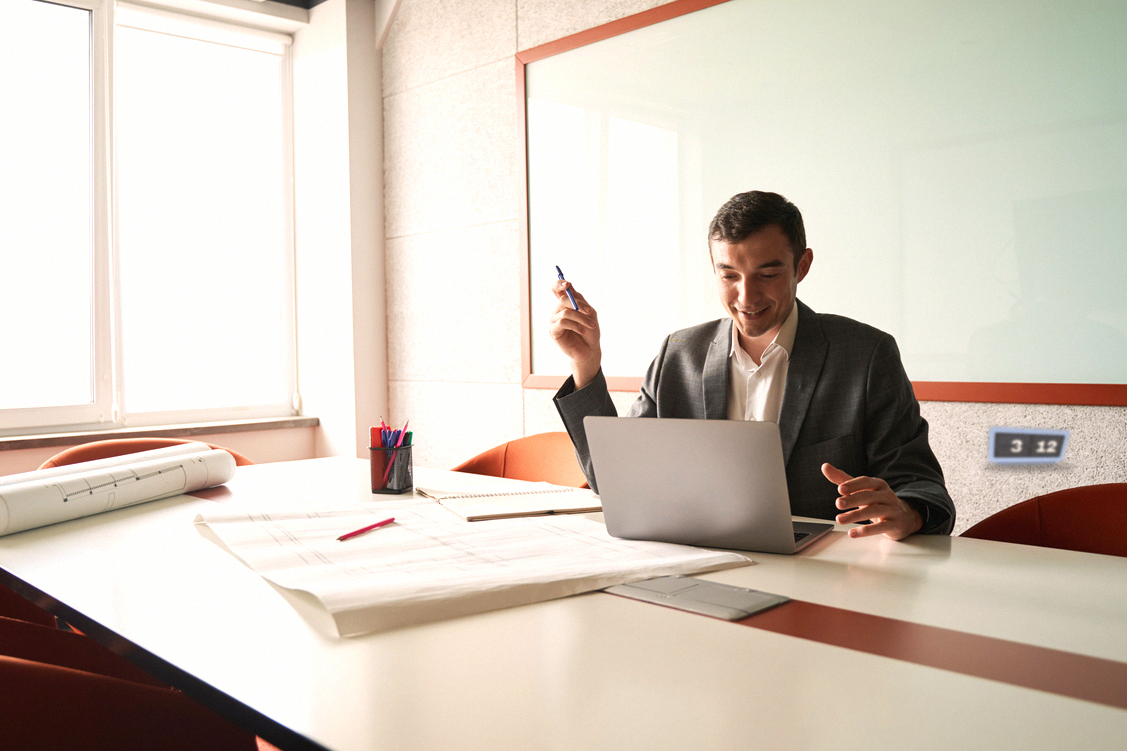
3.12
